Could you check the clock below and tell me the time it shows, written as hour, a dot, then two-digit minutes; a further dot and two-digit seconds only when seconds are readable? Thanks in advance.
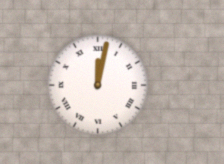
12.02
